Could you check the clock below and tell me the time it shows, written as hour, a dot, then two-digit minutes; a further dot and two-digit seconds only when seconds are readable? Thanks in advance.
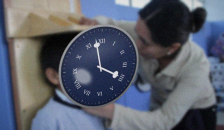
3.58
